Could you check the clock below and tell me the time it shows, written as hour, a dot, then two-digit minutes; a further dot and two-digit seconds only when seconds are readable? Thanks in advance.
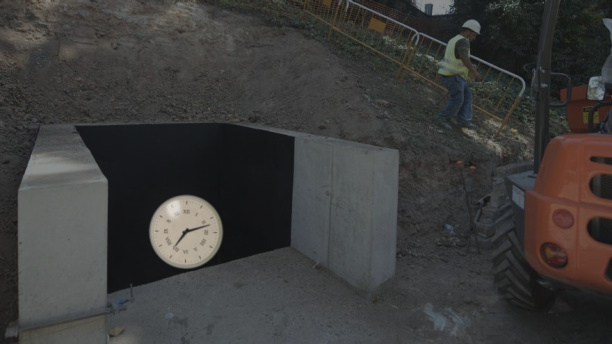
7.12
